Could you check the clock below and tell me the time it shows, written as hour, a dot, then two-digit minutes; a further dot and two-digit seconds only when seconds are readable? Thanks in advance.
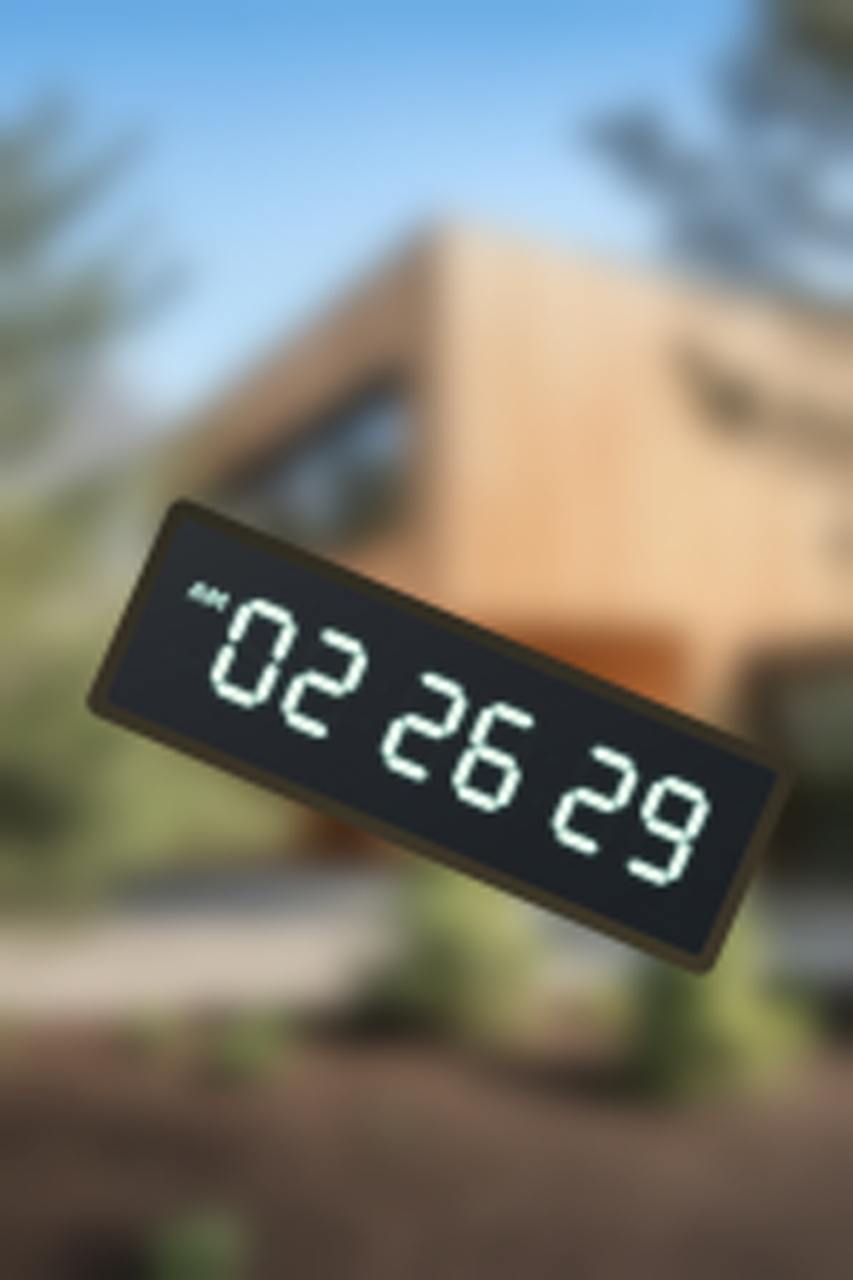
2.26.29
